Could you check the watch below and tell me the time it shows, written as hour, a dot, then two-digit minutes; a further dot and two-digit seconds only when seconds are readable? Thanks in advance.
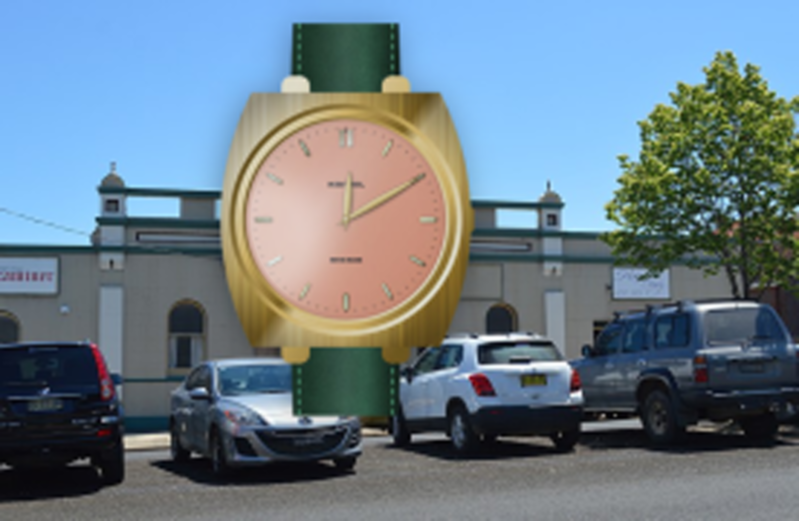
12.10
